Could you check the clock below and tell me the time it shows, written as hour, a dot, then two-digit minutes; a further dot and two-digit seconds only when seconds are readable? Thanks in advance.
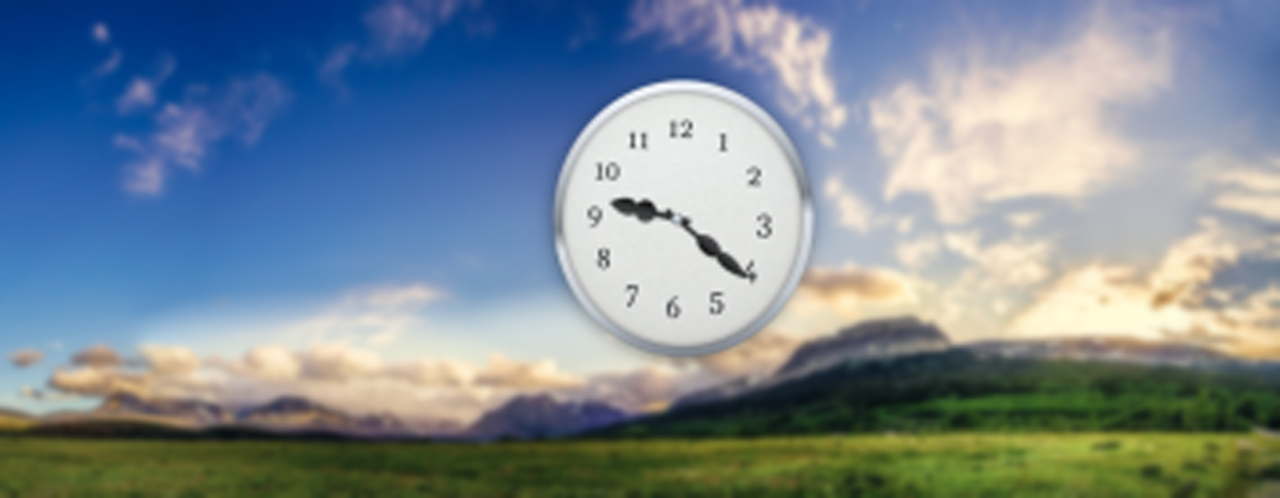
9.21
